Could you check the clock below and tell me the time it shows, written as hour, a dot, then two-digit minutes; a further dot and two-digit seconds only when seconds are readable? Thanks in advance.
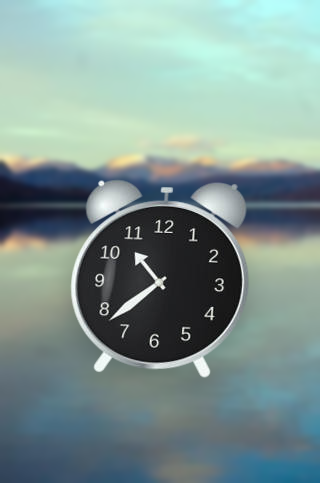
10.38
